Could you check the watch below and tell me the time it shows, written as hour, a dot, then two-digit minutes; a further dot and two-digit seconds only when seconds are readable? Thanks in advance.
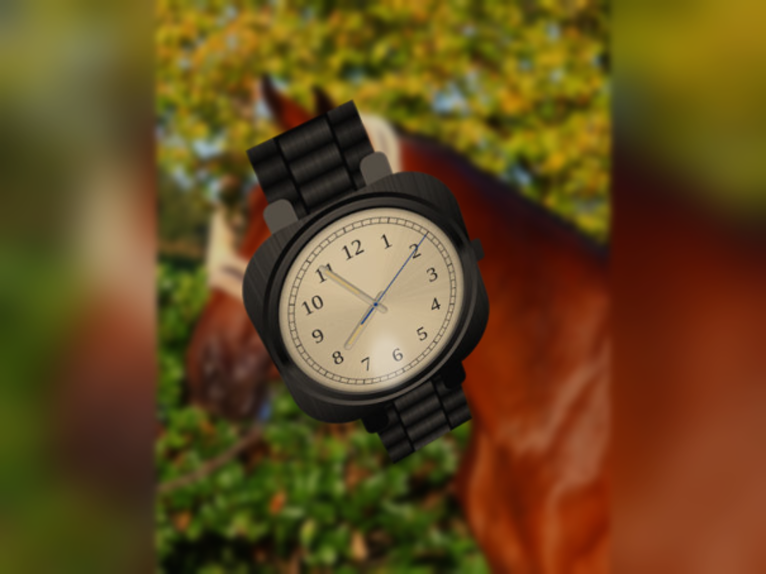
7.55.10
